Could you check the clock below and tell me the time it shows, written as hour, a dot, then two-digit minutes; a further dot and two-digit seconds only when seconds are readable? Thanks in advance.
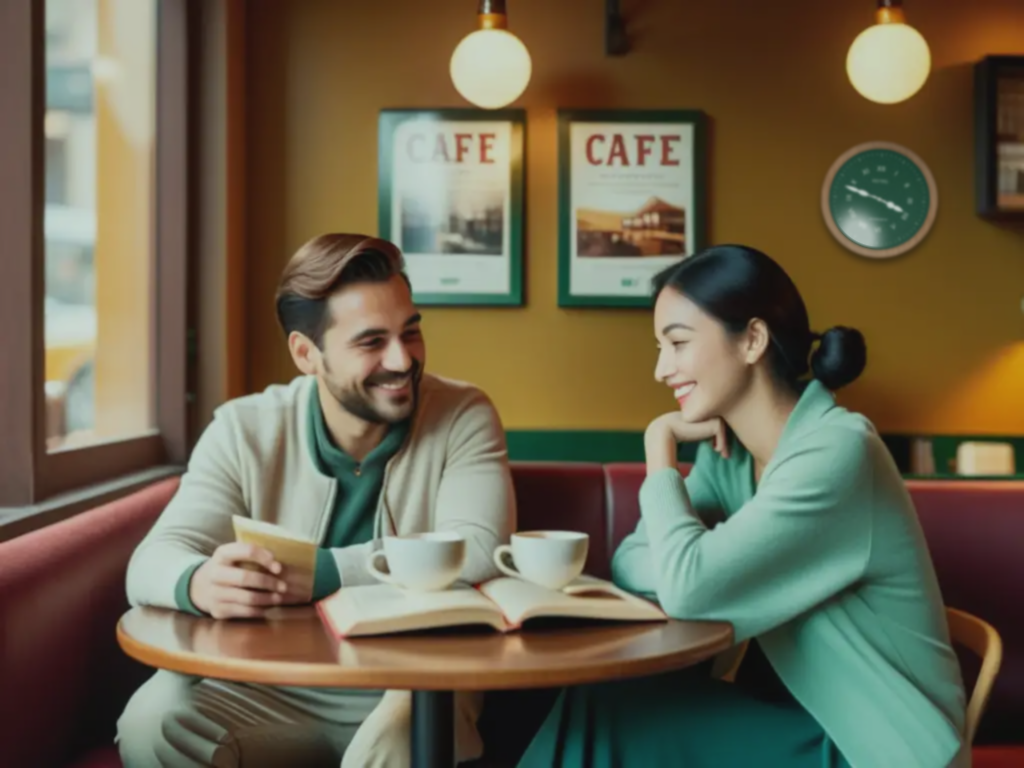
3.48
